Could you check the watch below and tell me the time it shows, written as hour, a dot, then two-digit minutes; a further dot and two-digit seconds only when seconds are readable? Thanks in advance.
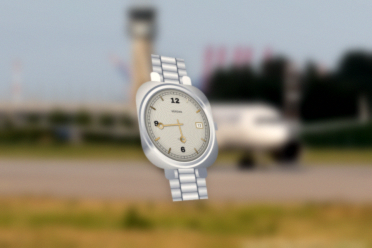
5.44
